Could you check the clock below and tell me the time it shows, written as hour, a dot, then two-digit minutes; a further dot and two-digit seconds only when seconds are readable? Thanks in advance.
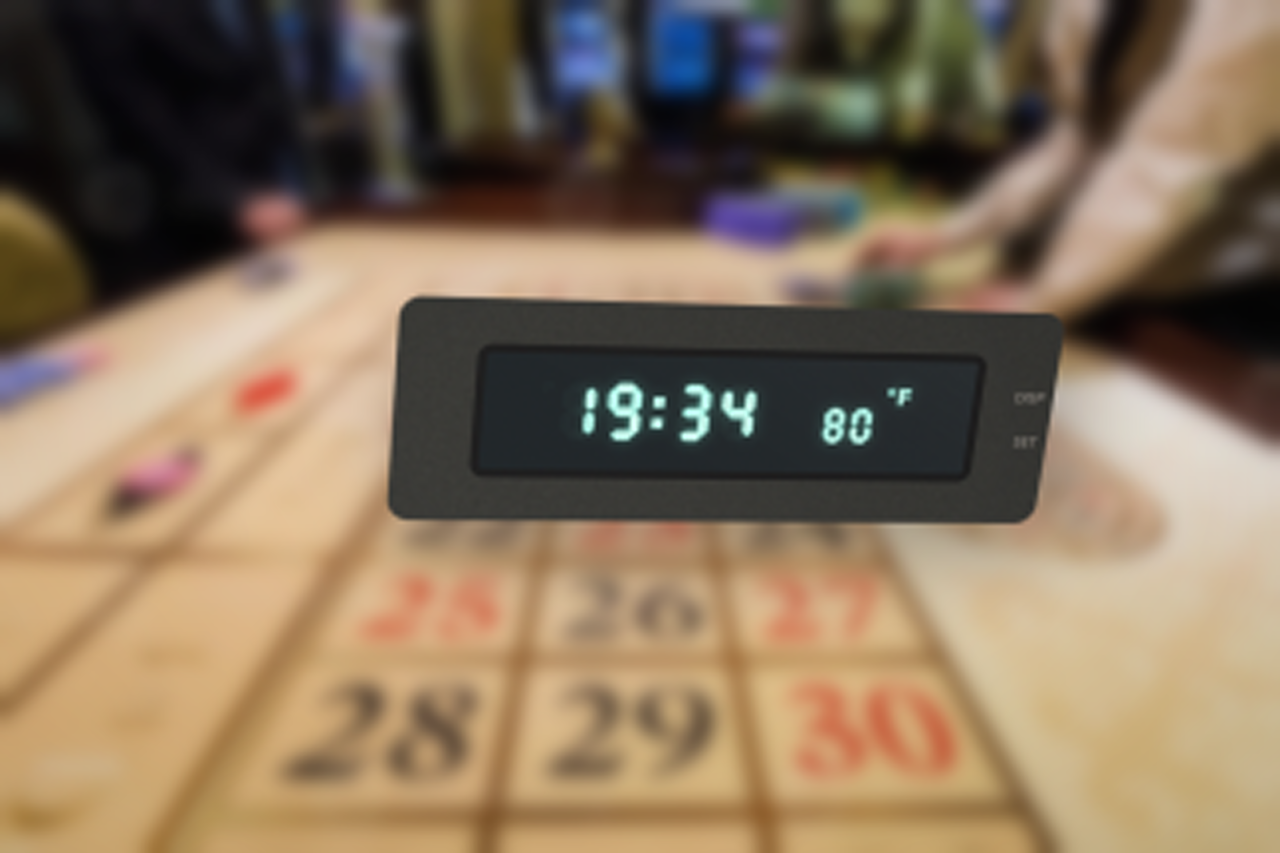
19.34
